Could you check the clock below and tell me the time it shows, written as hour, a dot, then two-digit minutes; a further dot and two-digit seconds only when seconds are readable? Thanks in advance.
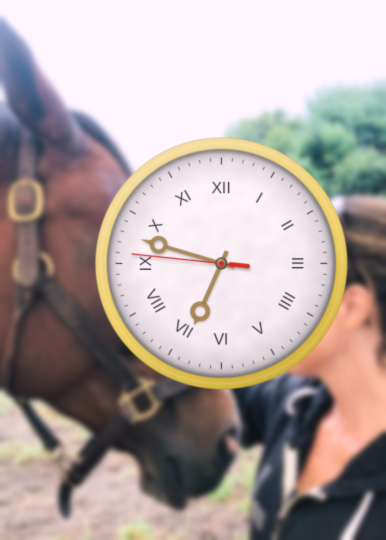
6.47.46
